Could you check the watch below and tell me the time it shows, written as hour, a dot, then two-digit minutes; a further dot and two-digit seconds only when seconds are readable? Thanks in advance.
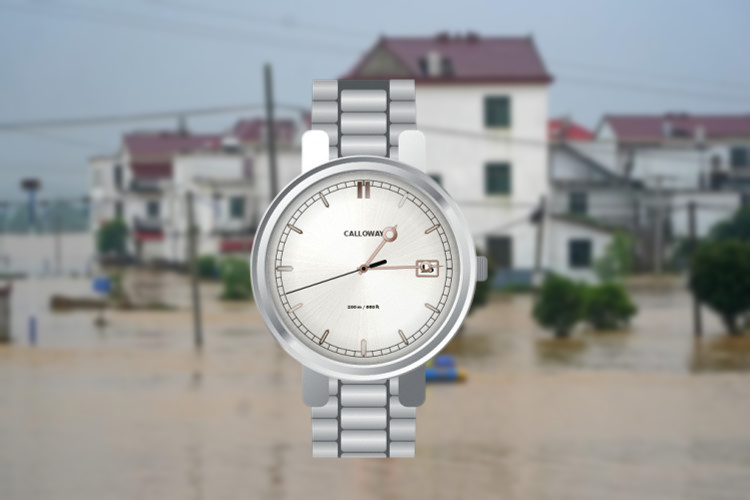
1.14.42
